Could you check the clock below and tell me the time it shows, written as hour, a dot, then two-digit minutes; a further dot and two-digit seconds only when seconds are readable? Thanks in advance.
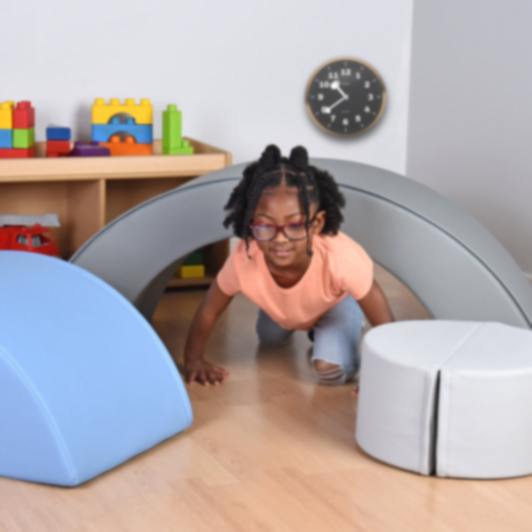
10.39
